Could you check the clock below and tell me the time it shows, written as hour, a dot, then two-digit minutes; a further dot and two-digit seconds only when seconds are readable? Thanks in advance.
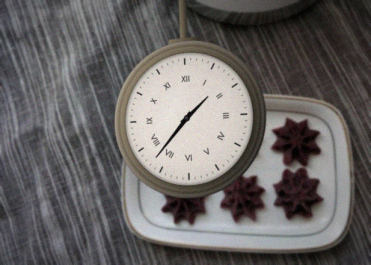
1.37
